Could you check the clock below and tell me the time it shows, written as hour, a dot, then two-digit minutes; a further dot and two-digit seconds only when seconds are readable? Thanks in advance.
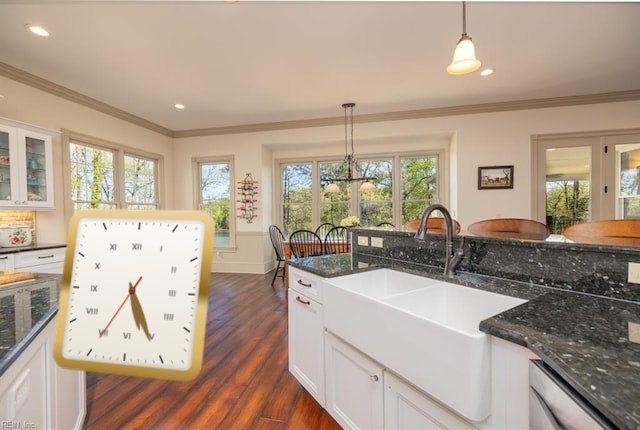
5.25.35
